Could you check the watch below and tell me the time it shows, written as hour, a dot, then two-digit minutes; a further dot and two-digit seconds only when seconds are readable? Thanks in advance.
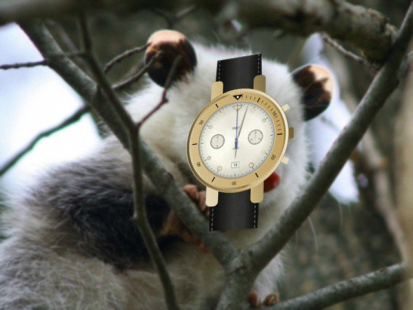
6.03
